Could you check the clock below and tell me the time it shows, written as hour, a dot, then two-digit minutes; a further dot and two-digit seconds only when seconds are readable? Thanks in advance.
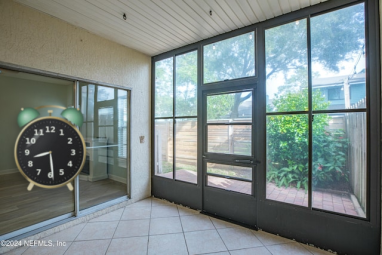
8.29
